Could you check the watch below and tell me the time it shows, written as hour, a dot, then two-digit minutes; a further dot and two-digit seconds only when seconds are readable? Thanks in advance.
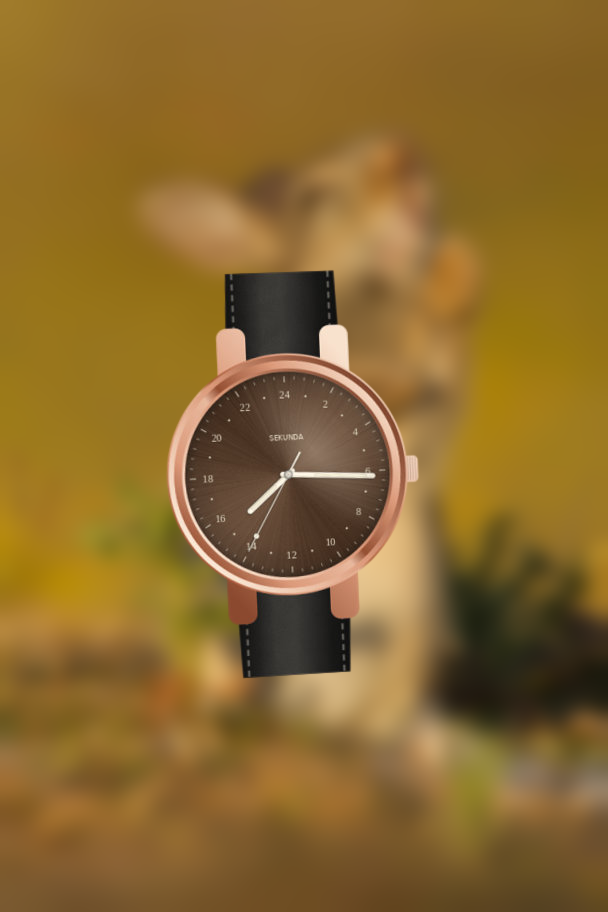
15.15.35
